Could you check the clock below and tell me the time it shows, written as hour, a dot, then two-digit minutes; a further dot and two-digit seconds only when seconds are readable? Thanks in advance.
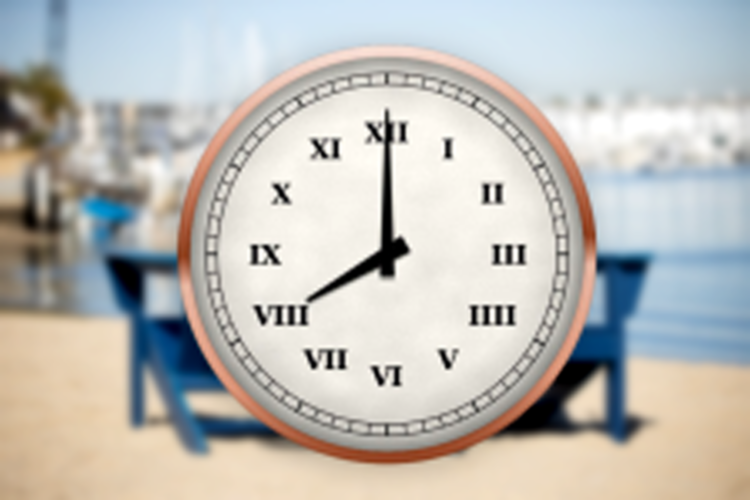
8.00
